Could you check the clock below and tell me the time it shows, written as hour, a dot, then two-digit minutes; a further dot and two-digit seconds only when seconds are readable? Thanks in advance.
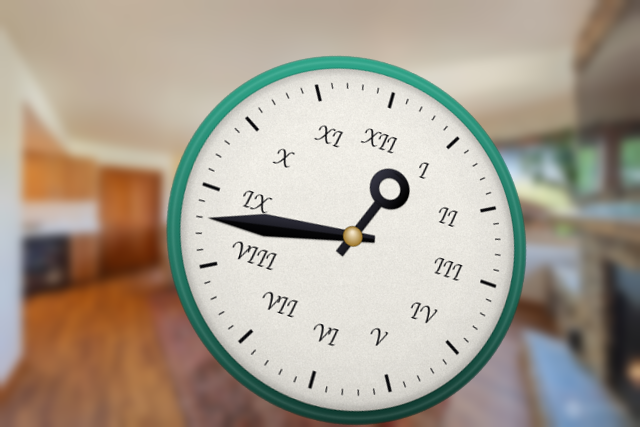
12.43
